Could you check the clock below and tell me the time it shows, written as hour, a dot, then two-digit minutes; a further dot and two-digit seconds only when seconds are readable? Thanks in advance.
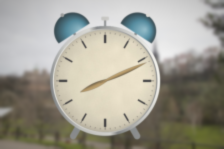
8.11
